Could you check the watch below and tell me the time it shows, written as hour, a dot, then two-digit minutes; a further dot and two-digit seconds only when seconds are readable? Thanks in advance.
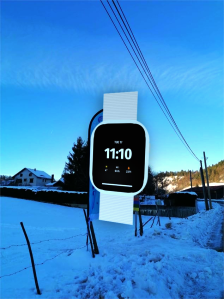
11.10
